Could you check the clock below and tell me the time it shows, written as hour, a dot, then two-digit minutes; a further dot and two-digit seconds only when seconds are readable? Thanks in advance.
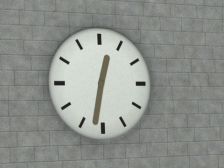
12.32
